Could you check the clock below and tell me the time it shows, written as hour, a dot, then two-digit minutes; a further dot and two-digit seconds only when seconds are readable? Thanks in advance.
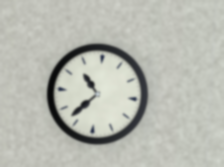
10.37
